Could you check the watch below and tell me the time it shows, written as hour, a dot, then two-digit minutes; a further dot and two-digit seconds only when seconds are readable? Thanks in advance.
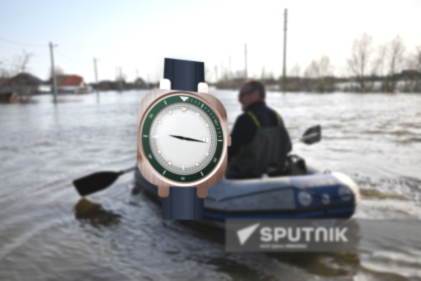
9.16
